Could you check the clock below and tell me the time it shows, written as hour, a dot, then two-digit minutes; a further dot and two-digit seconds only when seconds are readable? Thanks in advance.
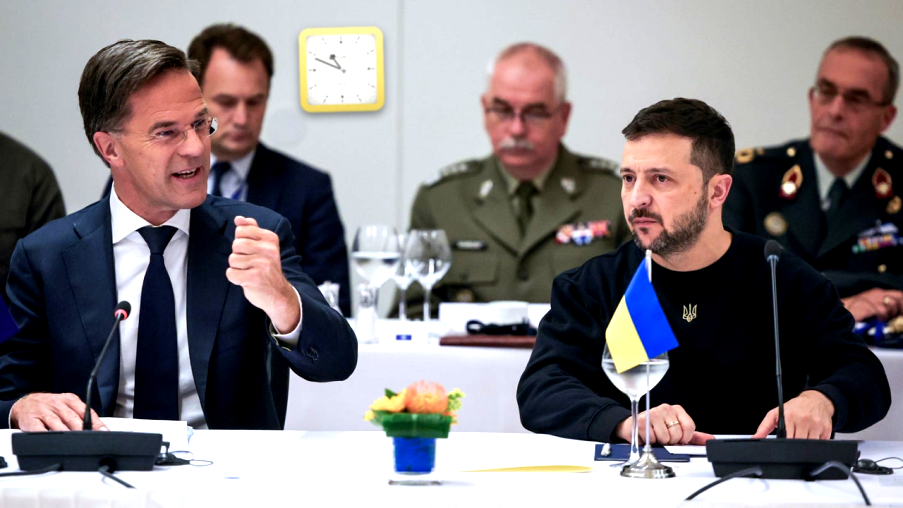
10.49
